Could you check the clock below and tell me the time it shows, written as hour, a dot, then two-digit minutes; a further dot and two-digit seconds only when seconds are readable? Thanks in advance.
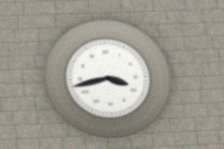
3.43
